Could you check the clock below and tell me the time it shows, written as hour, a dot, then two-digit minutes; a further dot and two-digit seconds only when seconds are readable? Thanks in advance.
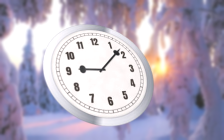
9.08
